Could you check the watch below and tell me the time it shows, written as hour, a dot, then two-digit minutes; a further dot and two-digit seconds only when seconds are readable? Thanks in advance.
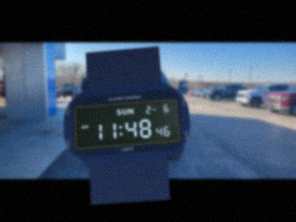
11.48
